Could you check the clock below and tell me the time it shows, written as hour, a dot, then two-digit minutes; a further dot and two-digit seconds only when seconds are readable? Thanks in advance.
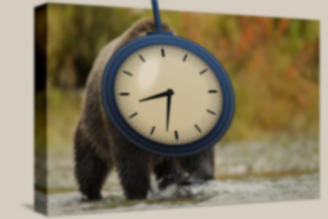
8.32
